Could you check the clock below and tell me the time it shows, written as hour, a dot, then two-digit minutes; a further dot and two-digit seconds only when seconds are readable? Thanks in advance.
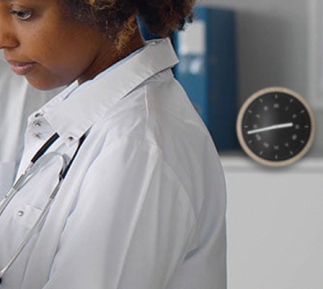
2.43
